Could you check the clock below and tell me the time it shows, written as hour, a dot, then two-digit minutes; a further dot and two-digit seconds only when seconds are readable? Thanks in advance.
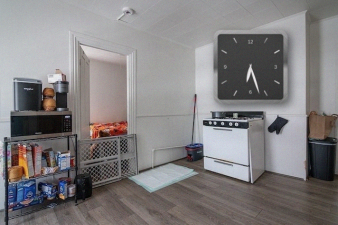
6.27
